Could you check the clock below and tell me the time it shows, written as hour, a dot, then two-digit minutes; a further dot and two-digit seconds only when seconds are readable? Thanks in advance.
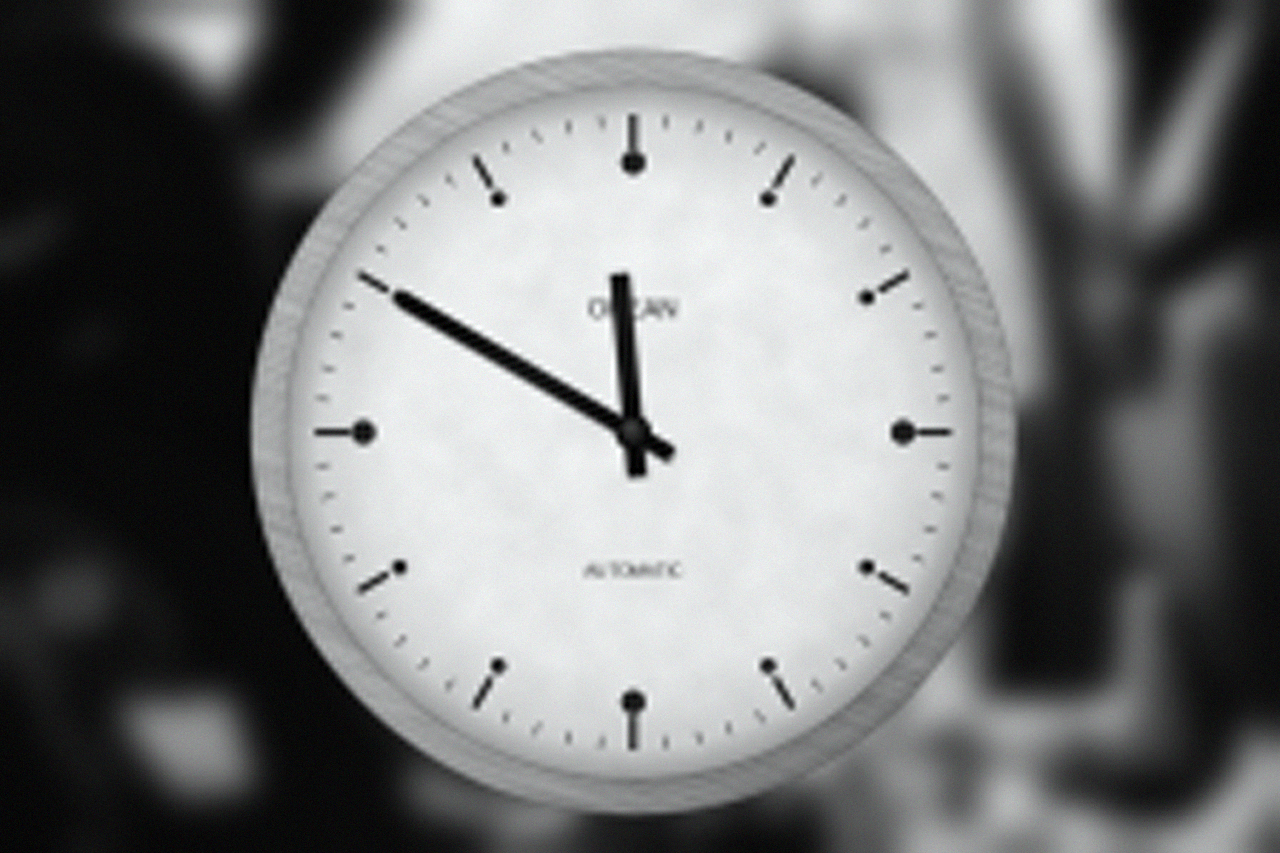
11.50
